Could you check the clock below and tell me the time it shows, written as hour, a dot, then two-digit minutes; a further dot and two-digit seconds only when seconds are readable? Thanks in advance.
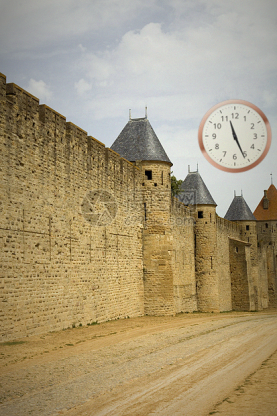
11.26
